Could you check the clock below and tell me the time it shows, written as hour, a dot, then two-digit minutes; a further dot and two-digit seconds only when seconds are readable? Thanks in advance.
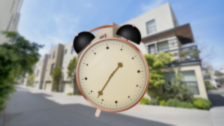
1.37
